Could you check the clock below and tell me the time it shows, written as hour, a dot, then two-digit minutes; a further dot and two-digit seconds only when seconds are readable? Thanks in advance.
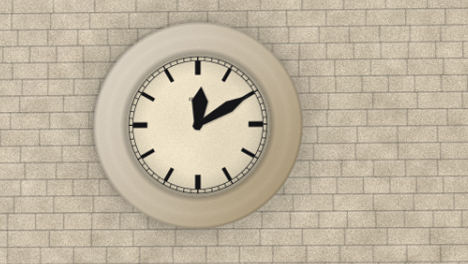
12.10
